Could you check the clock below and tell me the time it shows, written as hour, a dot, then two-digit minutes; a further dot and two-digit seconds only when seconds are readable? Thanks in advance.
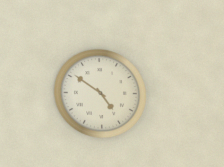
4.51
